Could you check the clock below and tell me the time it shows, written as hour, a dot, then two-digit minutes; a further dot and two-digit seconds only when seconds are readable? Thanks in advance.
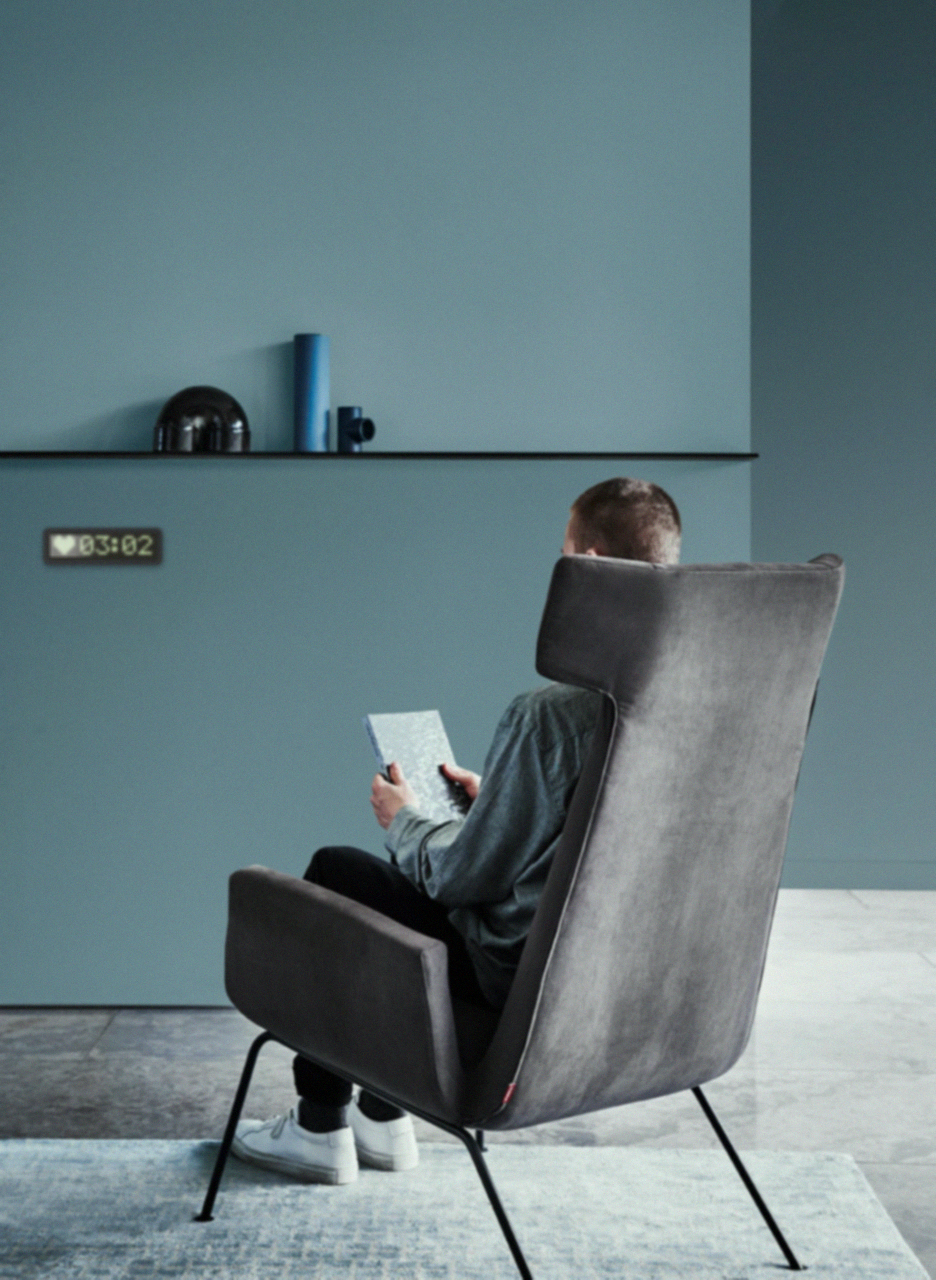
3.02
